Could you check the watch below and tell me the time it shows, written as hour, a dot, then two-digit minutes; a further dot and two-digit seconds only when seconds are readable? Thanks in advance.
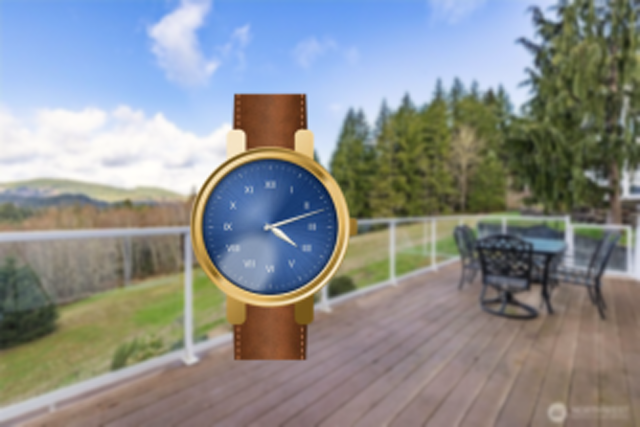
4.12
